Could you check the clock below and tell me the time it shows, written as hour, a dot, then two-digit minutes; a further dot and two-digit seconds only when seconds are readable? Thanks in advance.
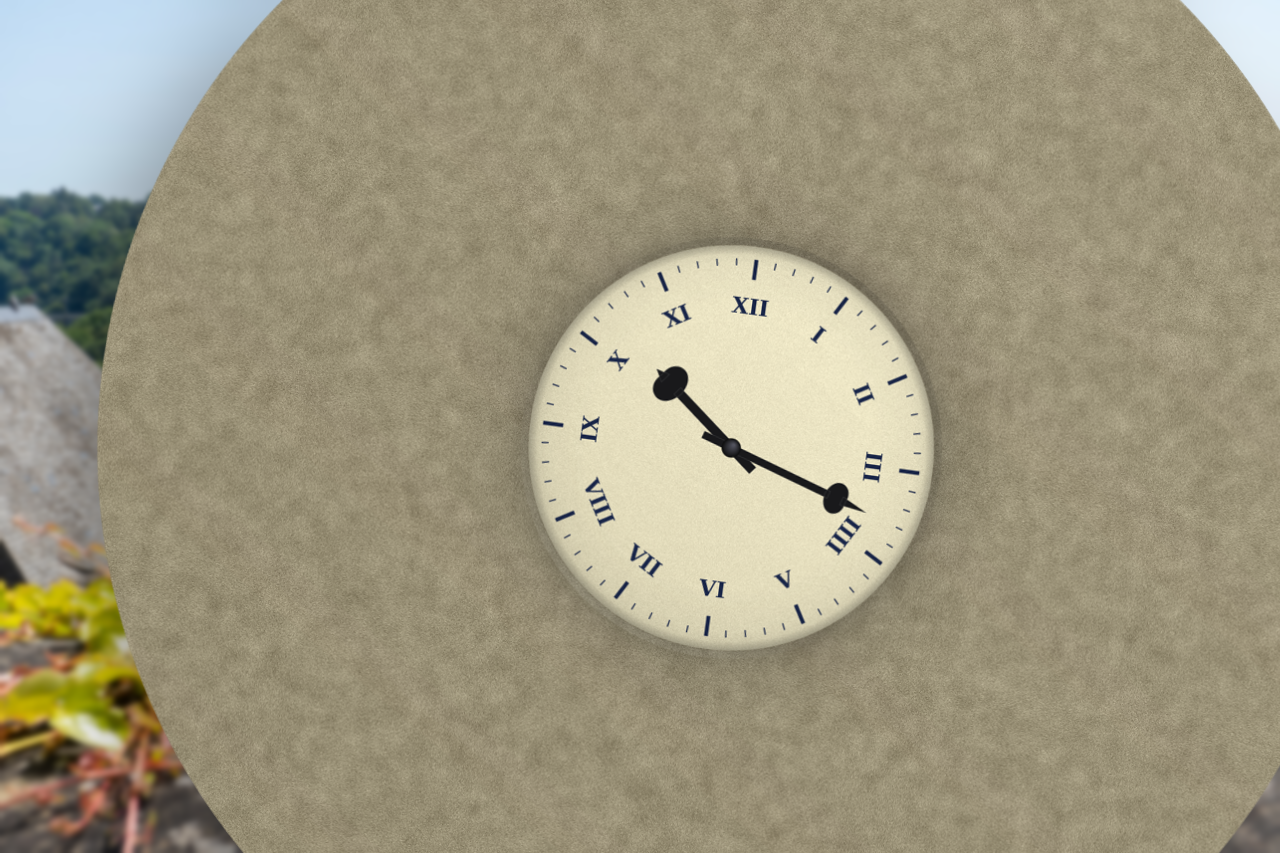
10.18
